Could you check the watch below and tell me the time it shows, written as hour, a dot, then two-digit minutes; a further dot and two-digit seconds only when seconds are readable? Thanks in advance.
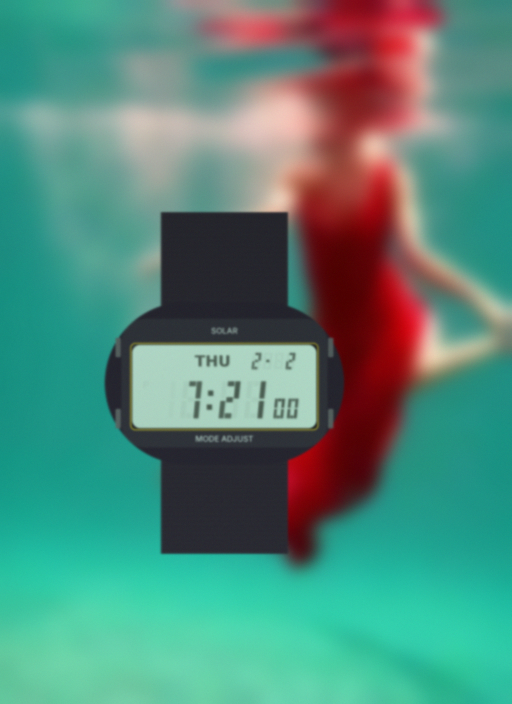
7.21.00
